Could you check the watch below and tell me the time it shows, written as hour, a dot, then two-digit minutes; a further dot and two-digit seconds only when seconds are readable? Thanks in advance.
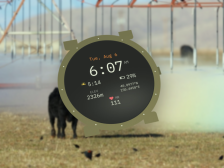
6.07
